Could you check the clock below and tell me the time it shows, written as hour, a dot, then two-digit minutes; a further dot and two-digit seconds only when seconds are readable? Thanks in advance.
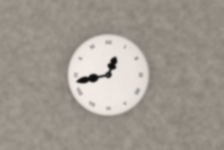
12.43
